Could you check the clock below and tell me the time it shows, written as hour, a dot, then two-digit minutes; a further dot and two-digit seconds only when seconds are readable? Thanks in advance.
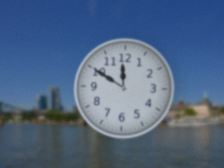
11.50
